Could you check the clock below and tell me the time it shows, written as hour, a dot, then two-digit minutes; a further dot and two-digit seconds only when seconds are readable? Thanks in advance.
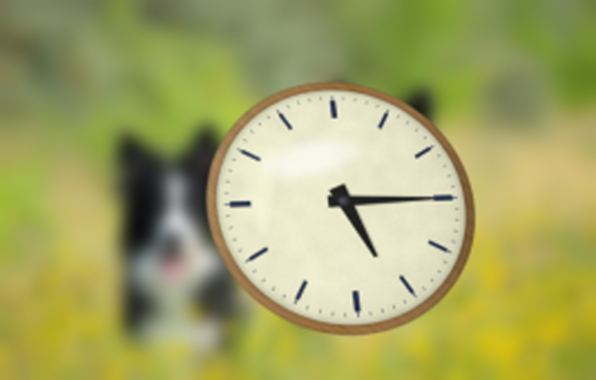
5.15
